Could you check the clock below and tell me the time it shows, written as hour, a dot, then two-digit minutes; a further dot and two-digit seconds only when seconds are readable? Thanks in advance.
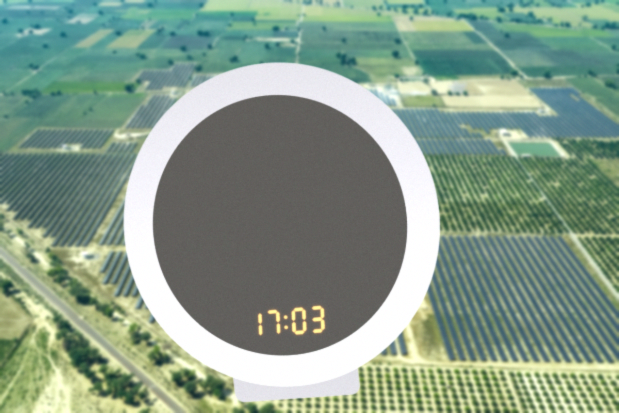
17.03
